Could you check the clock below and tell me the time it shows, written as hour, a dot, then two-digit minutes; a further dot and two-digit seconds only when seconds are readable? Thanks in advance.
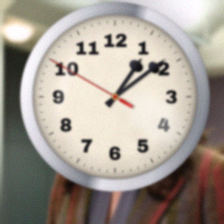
1.08.50
